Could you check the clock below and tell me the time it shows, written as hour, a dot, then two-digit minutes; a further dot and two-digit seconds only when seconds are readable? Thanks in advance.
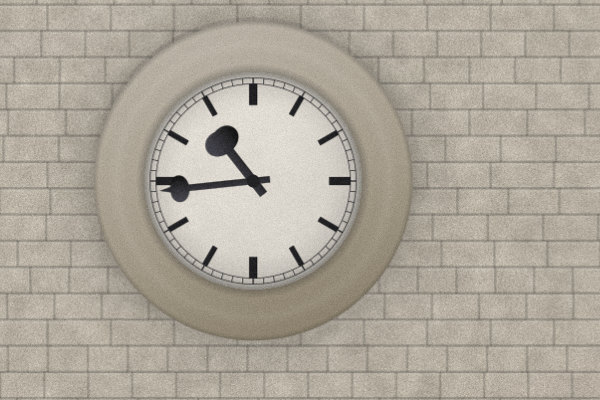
10.44
